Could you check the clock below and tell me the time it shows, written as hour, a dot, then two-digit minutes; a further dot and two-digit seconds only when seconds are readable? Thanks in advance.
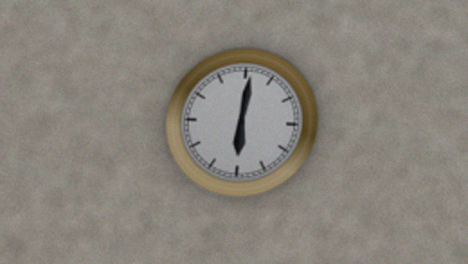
6.01
